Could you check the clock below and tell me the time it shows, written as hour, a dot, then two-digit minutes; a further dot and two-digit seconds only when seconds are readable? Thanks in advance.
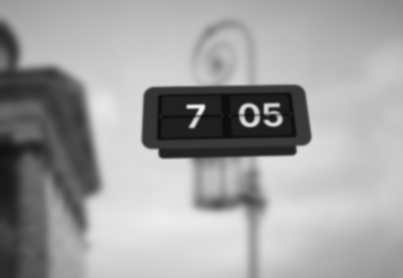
7.05
